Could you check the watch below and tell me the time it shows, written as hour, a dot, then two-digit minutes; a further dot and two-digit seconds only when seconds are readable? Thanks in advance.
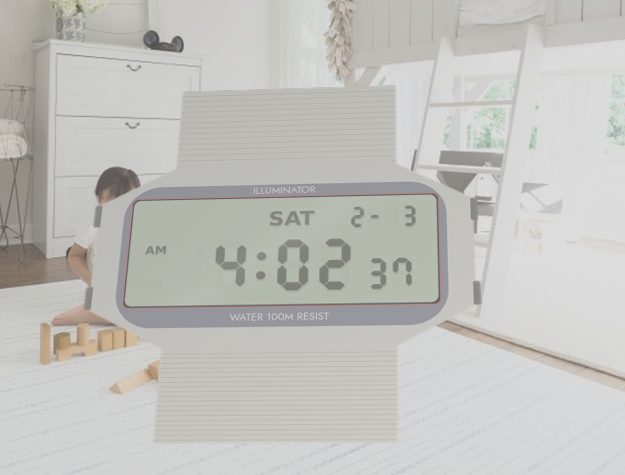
4.02.37
